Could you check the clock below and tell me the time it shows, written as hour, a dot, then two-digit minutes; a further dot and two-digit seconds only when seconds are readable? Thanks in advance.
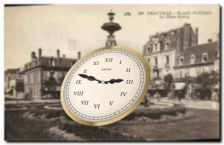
2.48
